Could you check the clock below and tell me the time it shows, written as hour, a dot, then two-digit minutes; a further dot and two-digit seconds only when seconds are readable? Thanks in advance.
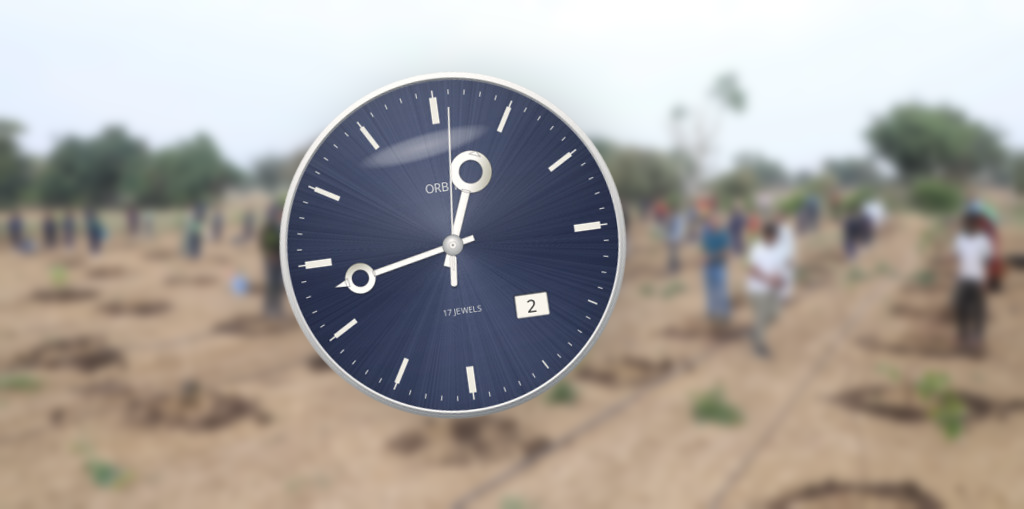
12.43.01
